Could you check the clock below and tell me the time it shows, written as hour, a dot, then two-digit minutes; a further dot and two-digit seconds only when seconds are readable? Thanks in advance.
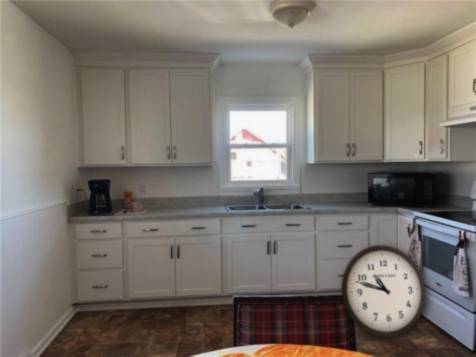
10.48
